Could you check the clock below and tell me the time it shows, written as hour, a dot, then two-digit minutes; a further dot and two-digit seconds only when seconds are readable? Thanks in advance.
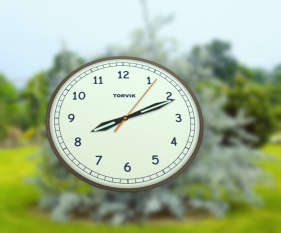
8.11.06
